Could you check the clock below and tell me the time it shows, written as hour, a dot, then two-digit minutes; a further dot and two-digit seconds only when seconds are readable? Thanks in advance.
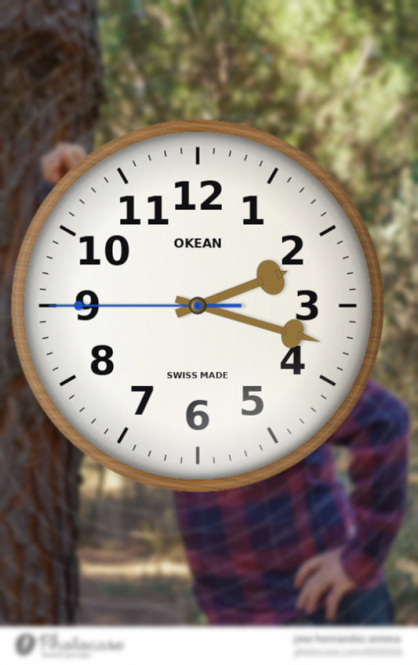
2.17.45
